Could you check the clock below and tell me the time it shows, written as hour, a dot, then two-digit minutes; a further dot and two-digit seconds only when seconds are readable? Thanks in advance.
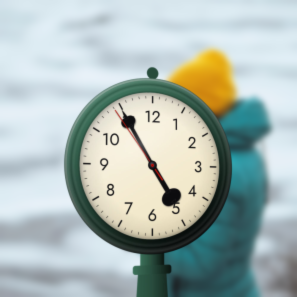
4.54.54
